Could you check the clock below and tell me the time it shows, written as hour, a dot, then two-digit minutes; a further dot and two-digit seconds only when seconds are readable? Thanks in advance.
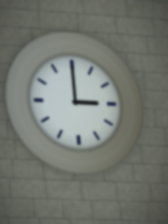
3.00
